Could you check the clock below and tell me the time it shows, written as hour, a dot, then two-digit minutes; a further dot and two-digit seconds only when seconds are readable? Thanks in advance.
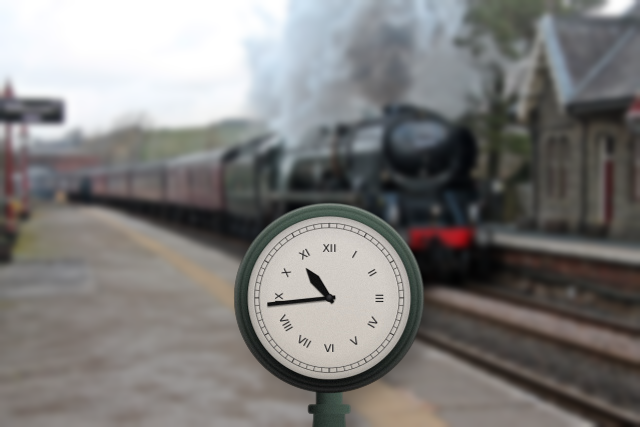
10.44
